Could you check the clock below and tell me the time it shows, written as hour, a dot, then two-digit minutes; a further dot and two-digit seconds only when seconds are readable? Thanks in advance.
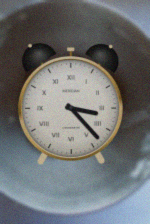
3.23
